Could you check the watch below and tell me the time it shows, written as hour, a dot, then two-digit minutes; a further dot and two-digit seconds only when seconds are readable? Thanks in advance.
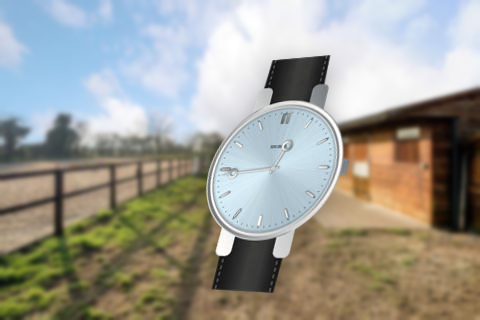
12.44
